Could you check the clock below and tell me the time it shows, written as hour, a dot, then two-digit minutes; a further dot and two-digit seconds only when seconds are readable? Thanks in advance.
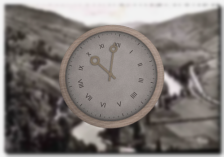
9.59
